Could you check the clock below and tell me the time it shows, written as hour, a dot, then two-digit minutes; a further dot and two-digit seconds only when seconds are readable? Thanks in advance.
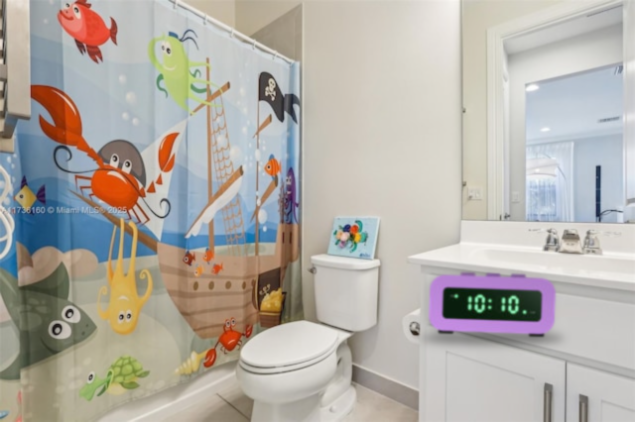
10.10
